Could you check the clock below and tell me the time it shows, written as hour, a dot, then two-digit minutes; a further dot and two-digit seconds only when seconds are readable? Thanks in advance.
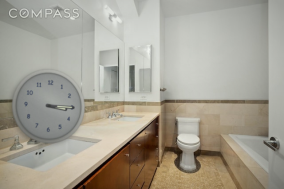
3.15
